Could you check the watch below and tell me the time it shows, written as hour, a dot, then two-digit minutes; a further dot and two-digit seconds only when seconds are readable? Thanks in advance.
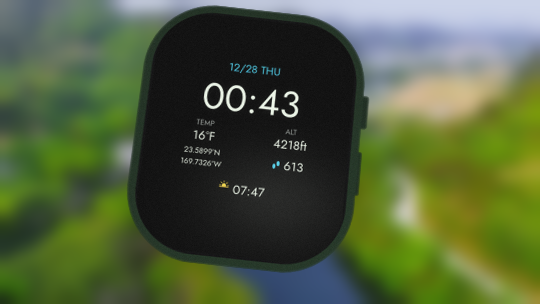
0.43
